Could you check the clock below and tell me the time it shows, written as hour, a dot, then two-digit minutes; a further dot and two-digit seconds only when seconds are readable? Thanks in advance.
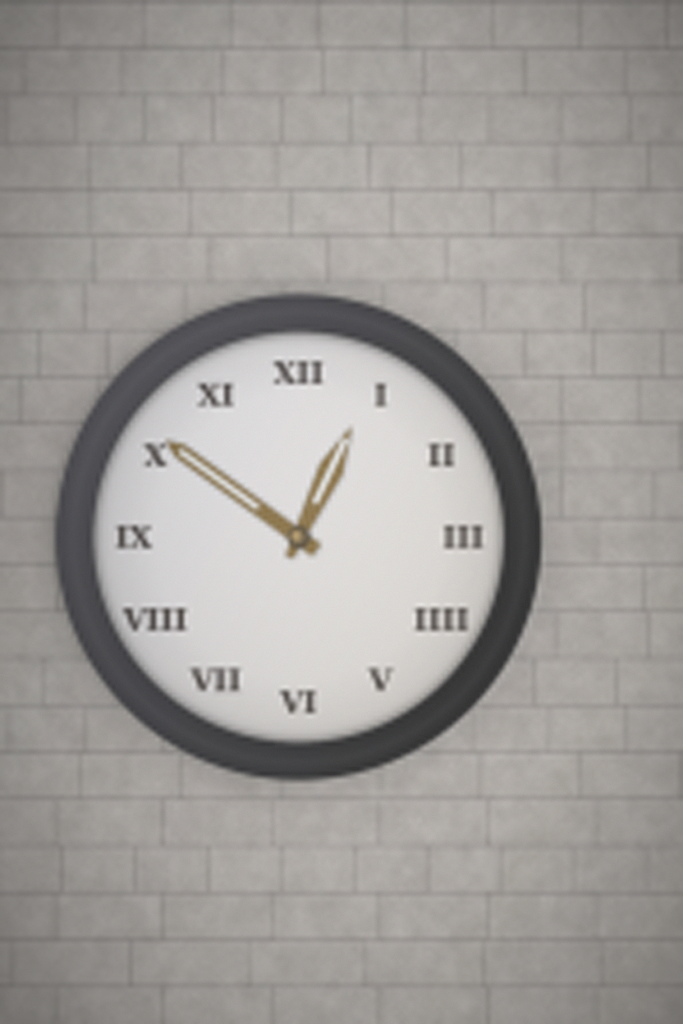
12.51
